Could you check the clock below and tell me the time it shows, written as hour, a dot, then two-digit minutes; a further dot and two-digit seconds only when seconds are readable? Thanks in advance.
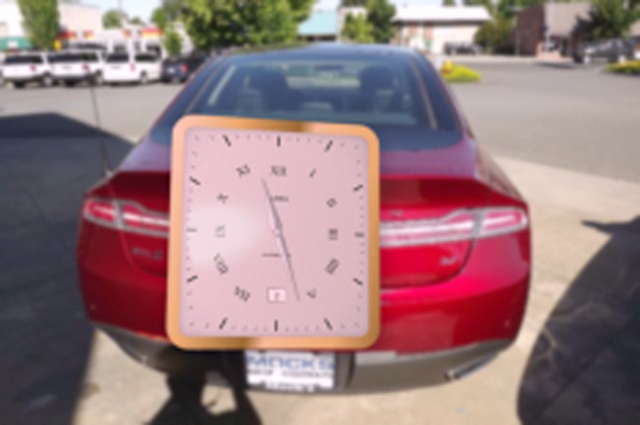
11.27
